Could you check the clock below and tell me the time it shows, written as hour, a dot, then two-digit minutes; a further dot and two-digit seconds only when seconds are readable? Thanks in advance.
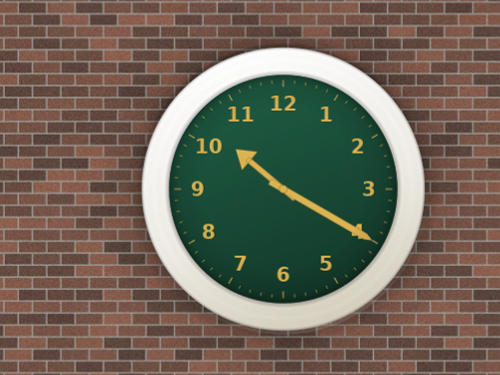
10.20
